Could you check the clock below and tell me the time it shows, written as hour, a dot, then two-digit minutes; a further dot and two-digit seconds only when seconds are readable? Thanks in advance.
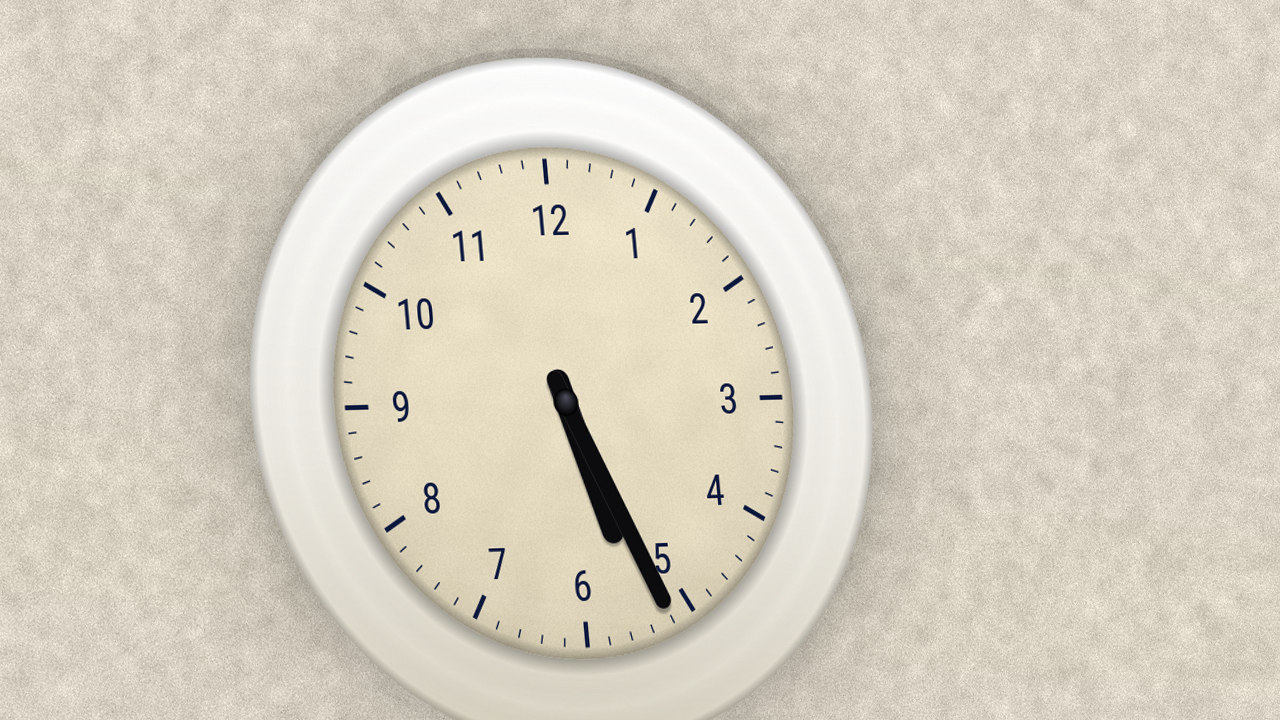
5.26
